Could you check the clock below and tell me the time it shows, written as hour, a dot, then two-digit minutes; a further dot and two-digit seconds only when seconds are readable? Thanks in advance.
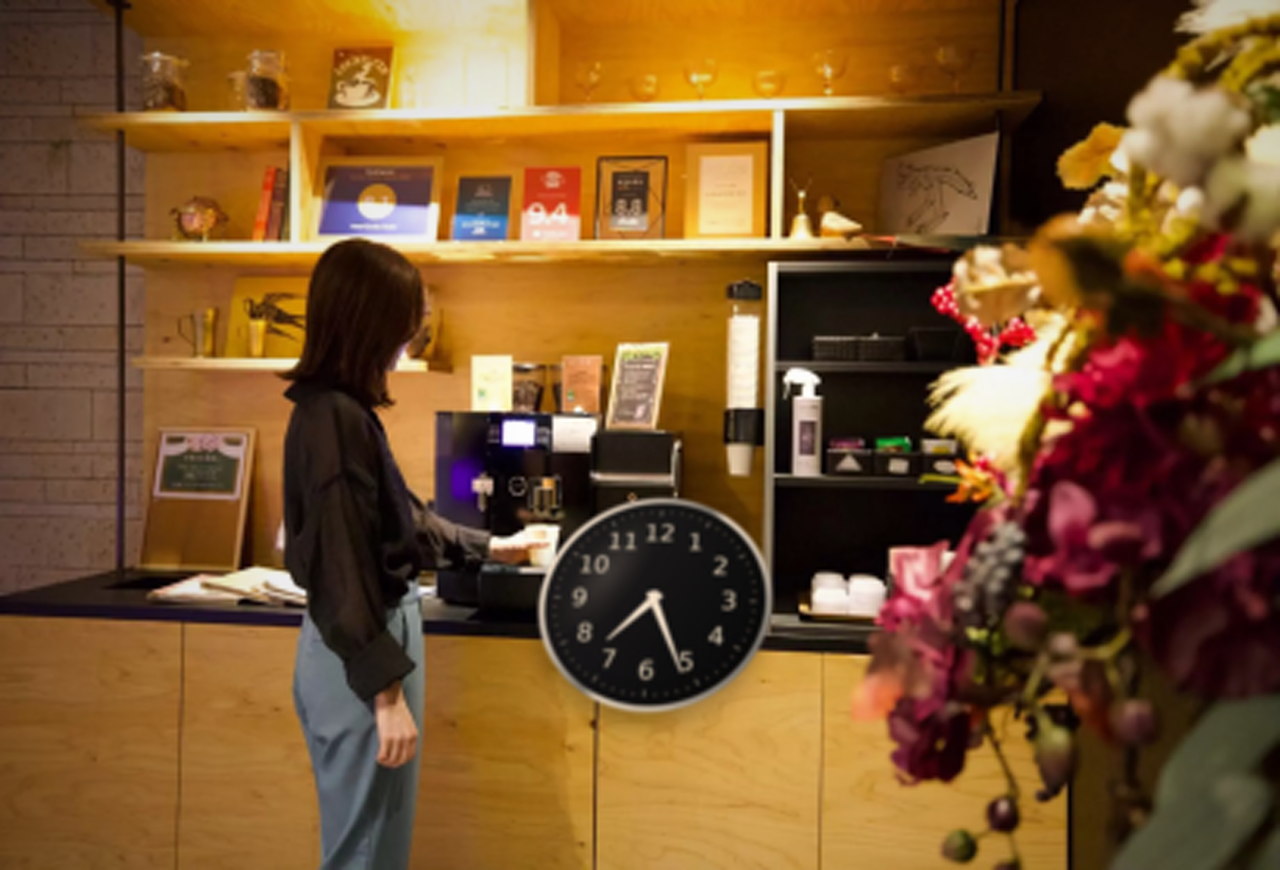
7.26
